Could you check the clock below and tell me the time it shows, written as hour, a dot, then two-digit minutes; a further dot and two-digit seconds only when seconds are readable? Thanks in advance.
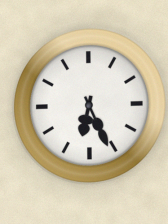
6.26
